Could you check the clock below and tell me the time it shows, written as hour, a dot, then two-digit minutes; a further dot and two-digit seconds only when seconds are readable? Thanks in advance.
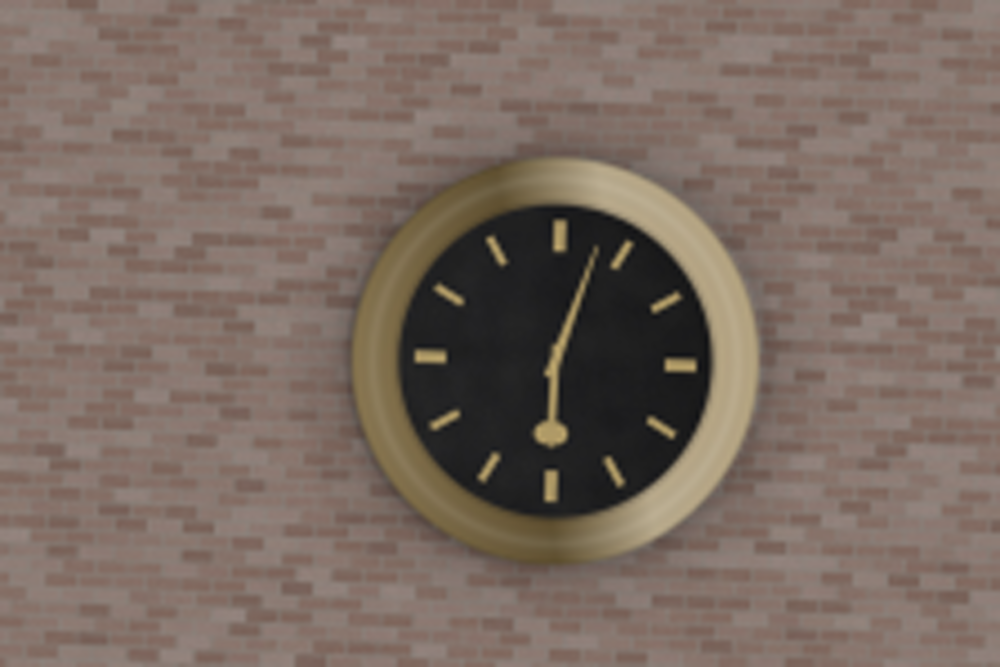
6.03
